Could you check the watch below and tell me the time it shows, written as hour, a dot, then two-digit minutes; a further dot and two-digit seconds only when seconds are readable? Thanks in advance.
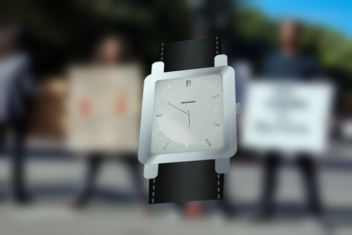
5.51
